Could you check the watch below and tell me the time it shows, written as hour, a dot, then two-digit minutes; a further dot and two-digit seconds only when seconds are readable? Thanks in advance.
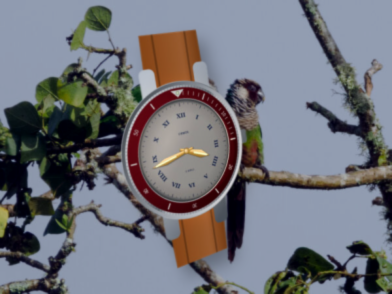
3.43
